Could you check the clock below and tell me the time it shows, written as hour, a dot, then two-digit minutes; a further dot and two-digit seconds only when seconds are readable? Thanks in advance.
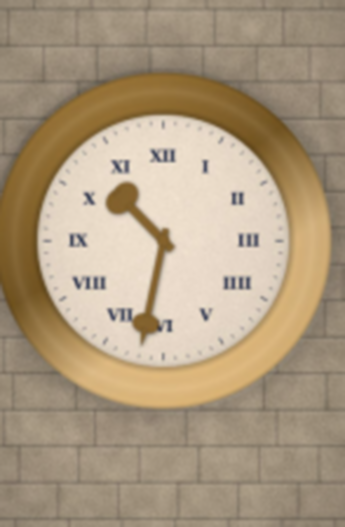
10.32
